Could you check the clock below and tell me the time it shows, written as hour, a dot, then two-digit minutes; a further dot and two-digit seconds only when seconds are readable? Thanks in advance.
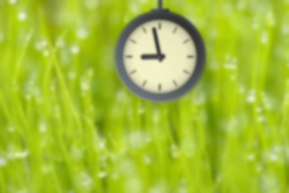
8.58
